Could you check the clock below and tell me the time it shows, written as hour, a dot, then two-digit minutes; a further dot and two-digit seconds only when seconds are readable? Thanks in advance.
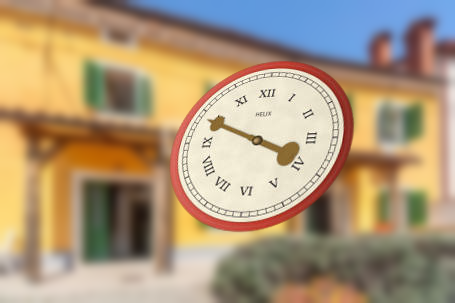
3.49
